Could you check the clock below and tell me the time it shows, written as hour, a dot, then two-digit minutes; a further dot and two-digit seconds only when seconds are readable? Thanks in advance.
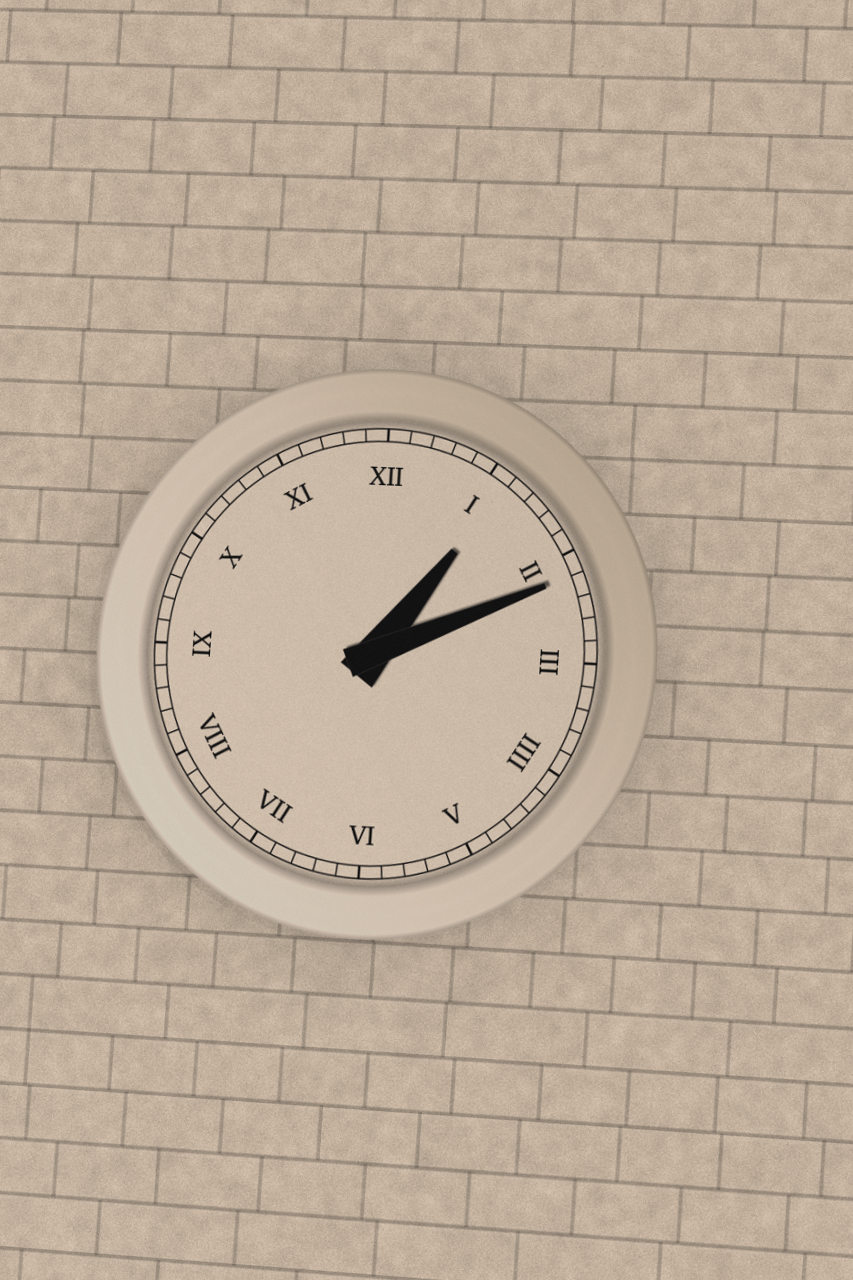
1.11
